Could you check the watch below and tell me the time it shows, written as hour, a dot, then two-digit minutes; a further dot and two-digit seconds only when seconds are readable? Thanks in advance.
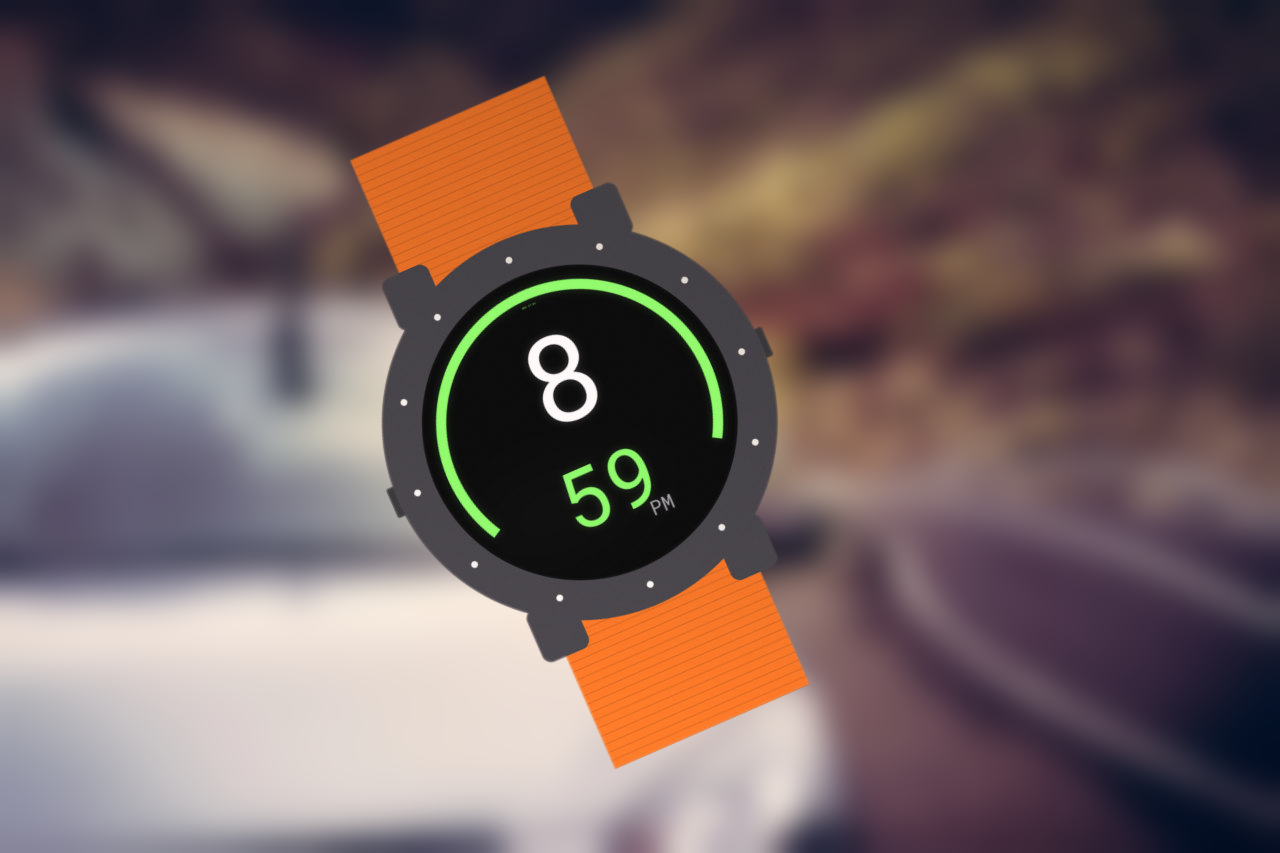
8.59
